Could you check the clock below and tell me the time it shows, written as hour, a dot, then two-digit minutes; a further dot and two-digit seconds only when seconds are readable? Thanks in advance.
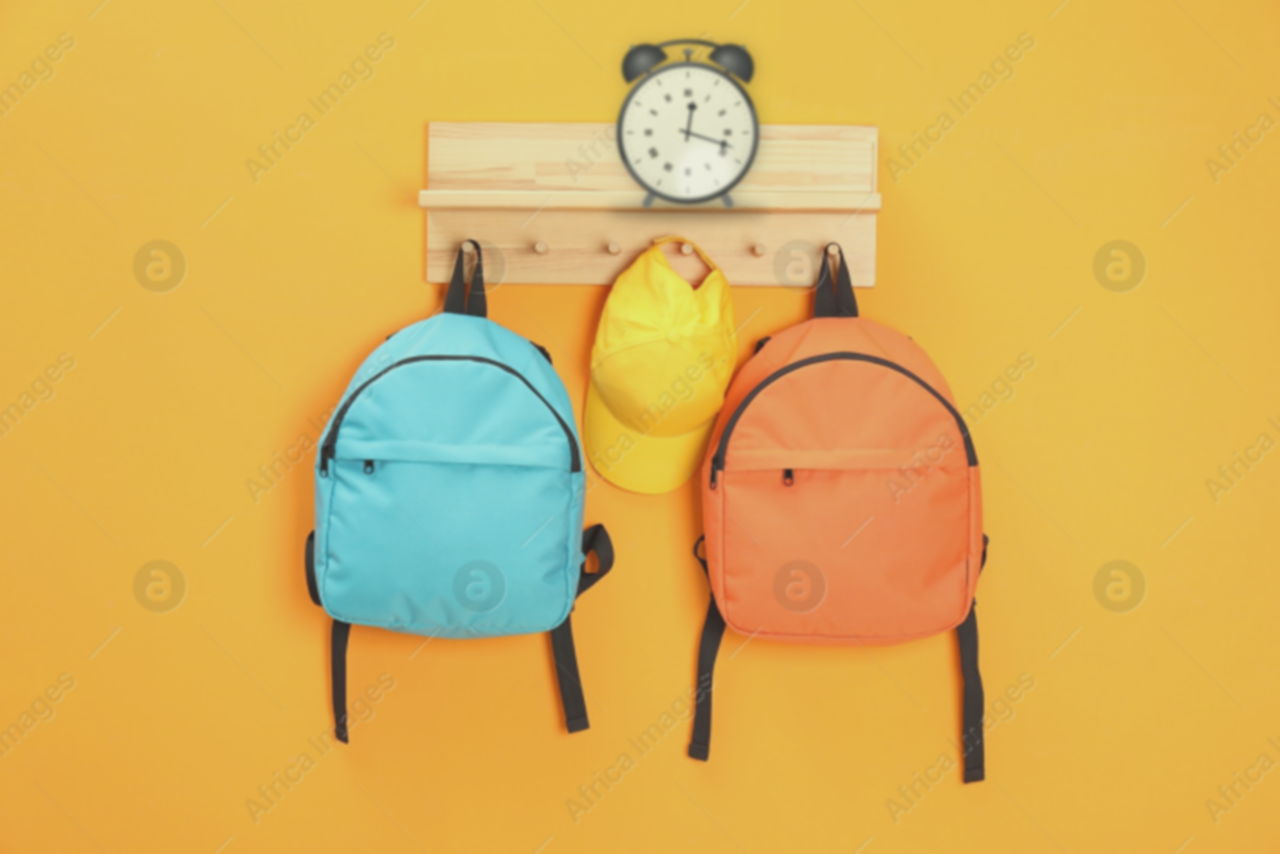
12.18
